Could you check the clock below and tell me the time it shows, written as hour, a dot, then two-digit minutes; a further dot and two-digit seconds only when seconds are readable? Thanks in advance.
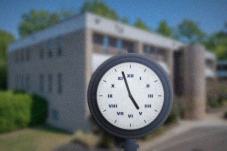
4.57
